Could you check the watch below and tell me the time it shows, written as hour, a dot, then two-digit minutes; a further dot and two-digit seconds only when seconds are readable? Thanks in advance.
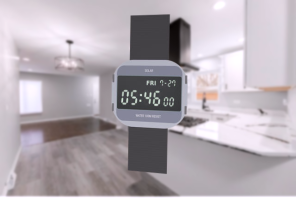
5.46.00
